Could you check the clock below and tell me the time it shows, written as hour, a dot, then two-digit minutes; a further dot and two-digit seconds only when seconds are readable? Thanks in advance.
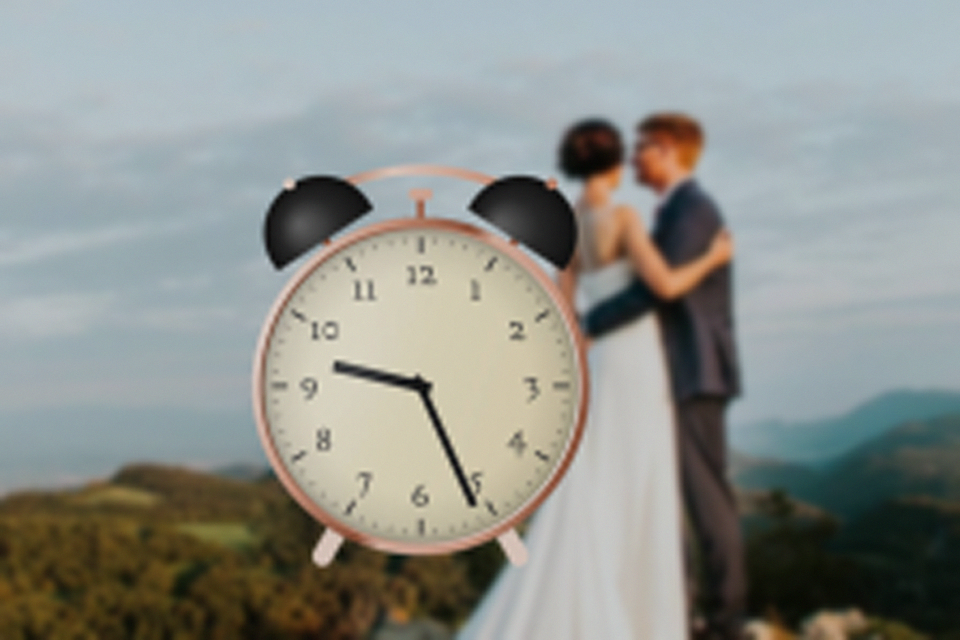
9.26
